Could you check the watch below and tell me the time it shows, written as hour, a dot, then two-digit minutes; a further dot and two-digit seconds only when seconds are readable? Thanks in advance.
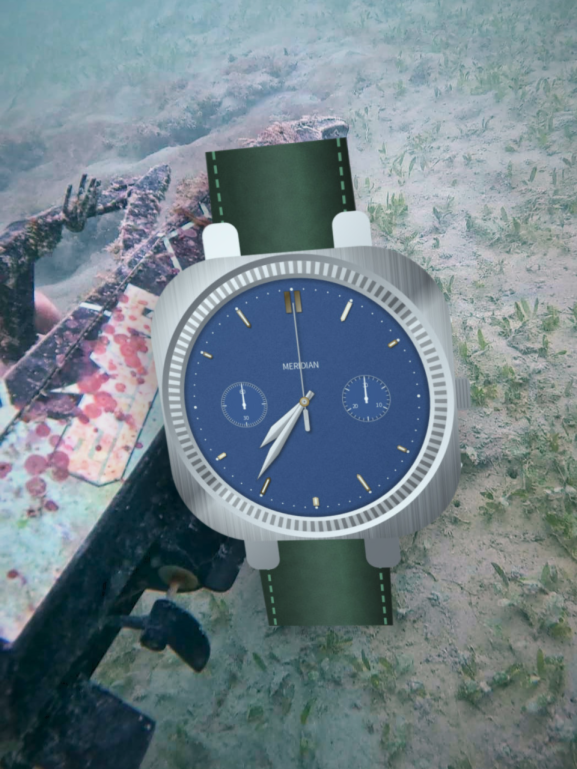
7.36
